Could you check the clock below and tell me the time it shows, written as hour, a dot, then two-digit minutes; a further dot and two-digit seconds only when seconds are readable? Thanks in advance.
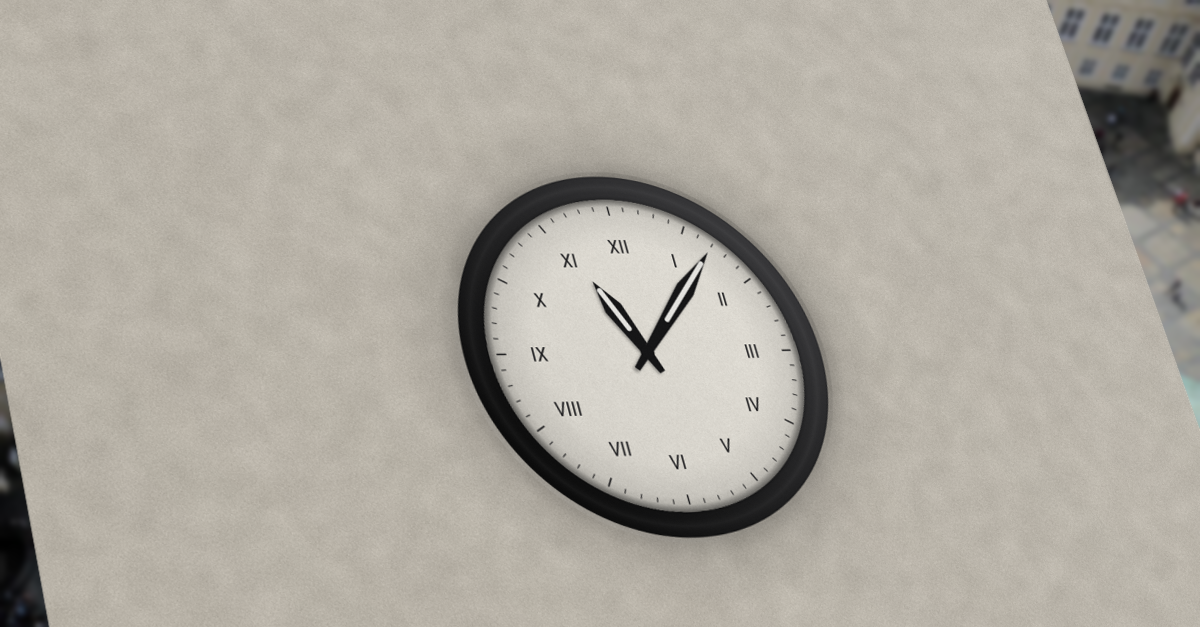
11.07
